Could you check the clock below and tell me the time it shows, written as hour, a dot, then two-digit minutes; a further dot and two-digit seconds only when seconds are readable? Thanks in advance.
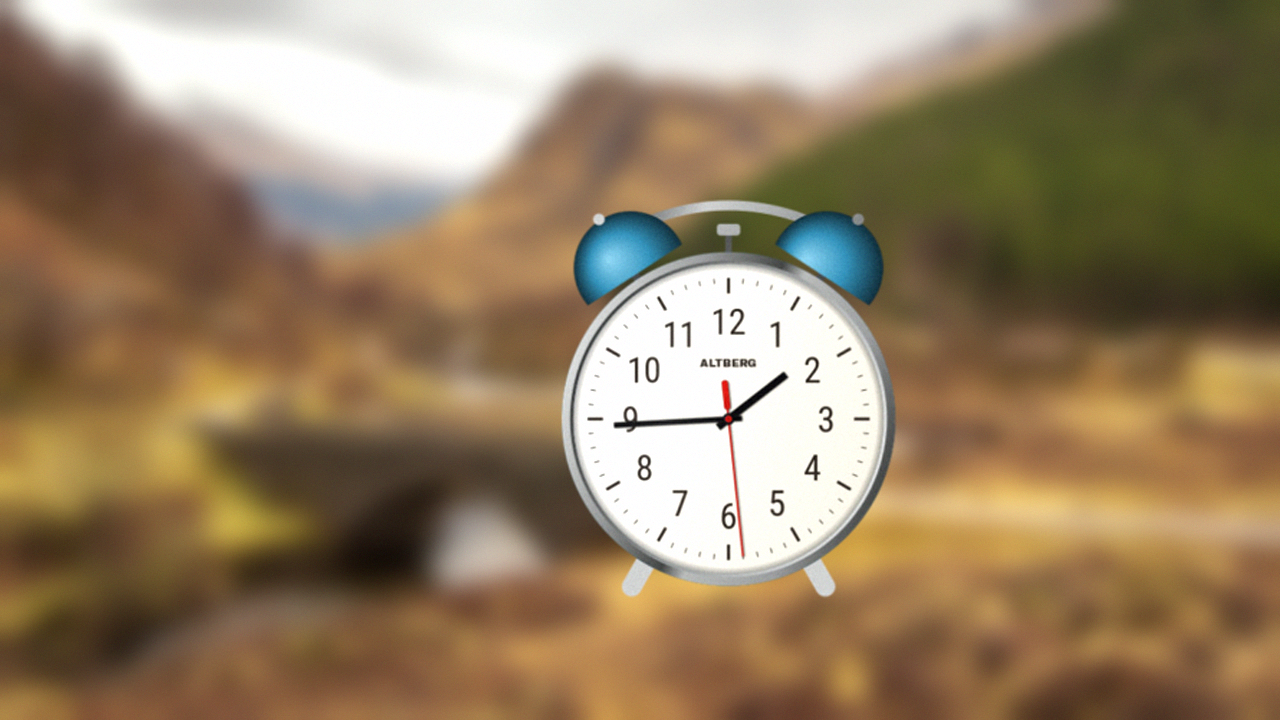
1.44.29
